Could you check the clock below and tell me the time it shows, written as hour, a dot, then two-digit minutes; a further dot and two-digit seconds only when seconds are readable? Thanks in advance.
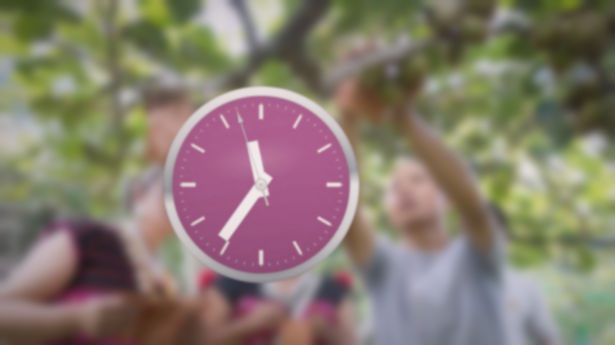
11.35.57
